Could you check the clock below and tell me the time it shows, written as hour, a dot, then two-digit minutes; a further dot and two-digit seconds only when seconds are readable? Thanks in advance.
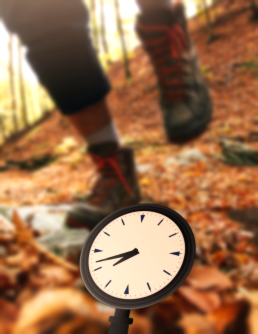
7.42
